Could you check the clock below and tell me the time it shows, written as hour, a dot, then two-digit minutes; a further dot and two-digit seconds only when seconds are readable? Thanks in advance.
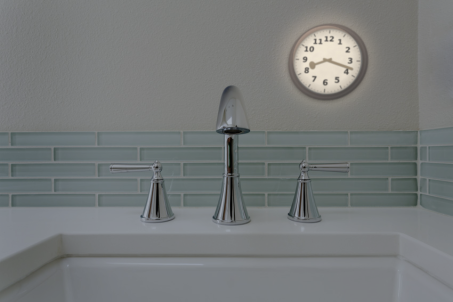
8.18
